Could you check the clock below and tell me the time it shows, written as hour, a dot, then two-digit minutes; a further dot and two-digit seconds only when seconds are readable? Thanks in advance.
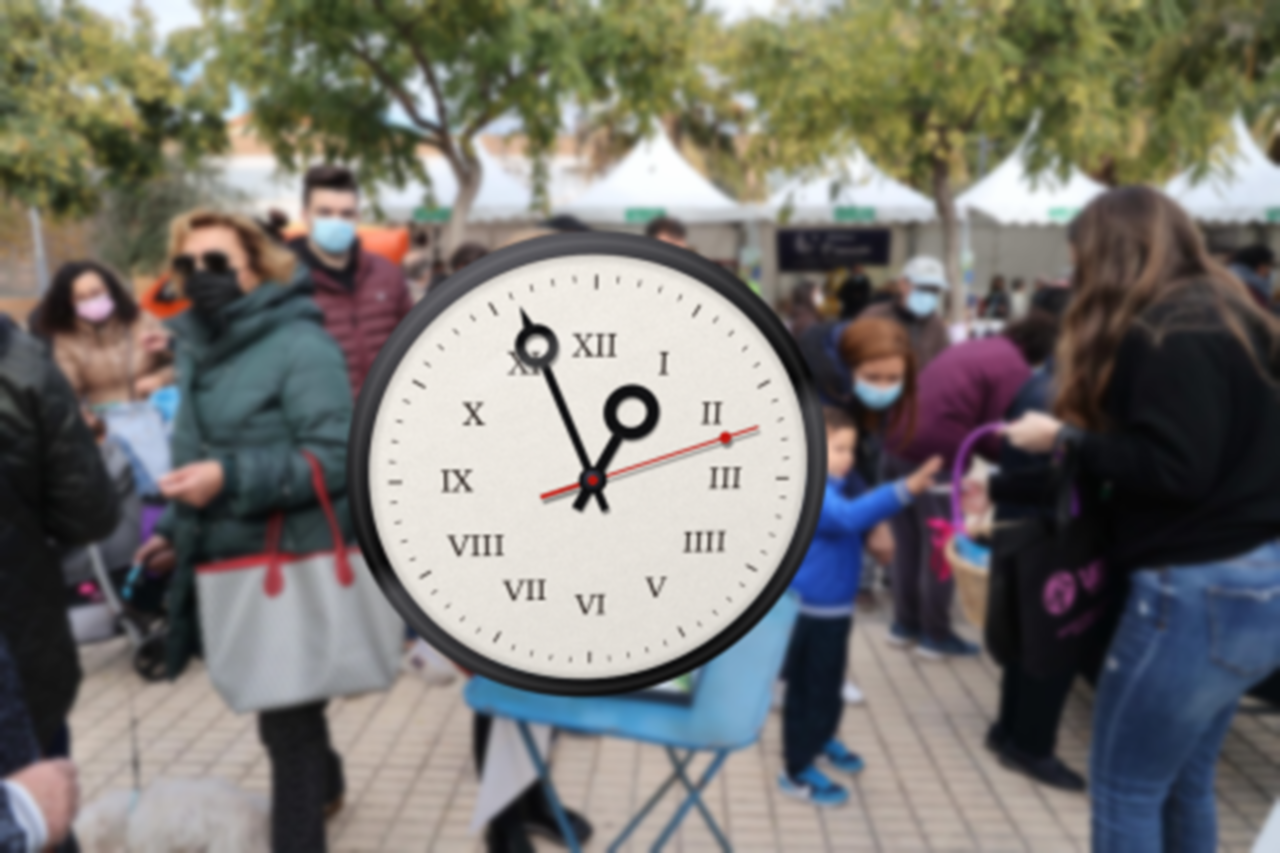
12.56.12
